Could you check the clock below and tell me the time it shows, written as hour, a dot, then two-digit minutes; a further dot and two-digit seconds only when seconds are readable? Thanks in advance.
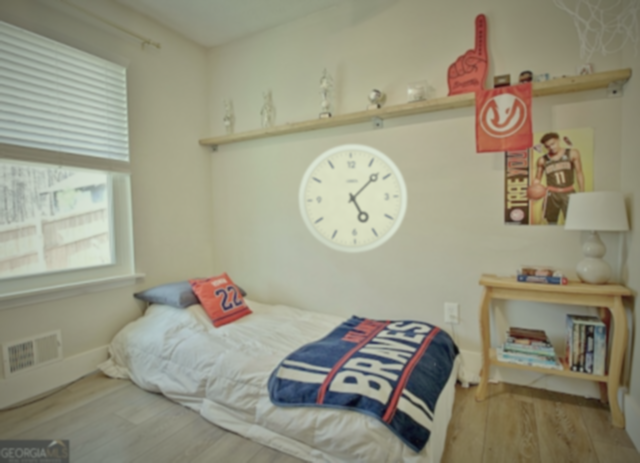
5.08
